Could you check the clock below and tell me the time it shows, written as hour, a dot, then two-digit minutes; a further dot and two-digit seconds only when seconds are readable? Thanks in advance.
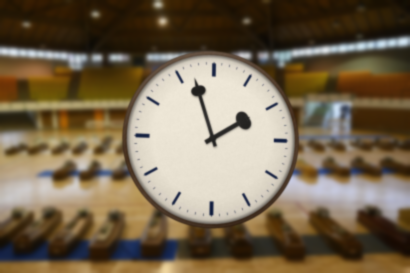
1.57
